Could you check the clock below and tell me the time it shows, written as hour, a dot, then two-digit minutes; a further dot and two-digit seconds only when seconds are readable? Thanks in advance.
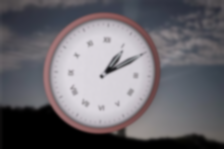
1.10
